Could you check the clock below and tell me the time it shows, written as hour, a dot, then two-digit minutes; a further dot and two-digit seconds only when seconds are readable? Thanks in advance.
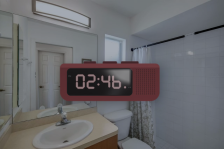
2.46
